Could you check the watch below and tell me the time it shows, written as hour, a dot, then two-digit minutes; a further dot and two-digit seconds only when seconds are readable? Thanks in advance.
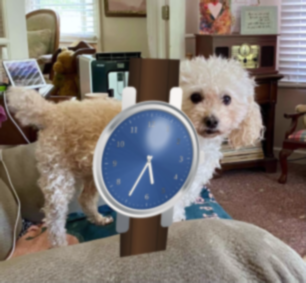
5.35
